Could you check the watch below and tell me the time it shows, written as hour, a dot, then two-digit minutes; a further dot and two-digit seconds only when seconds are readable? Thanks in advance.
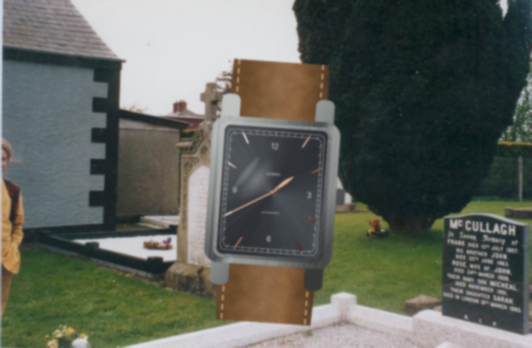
1.40
